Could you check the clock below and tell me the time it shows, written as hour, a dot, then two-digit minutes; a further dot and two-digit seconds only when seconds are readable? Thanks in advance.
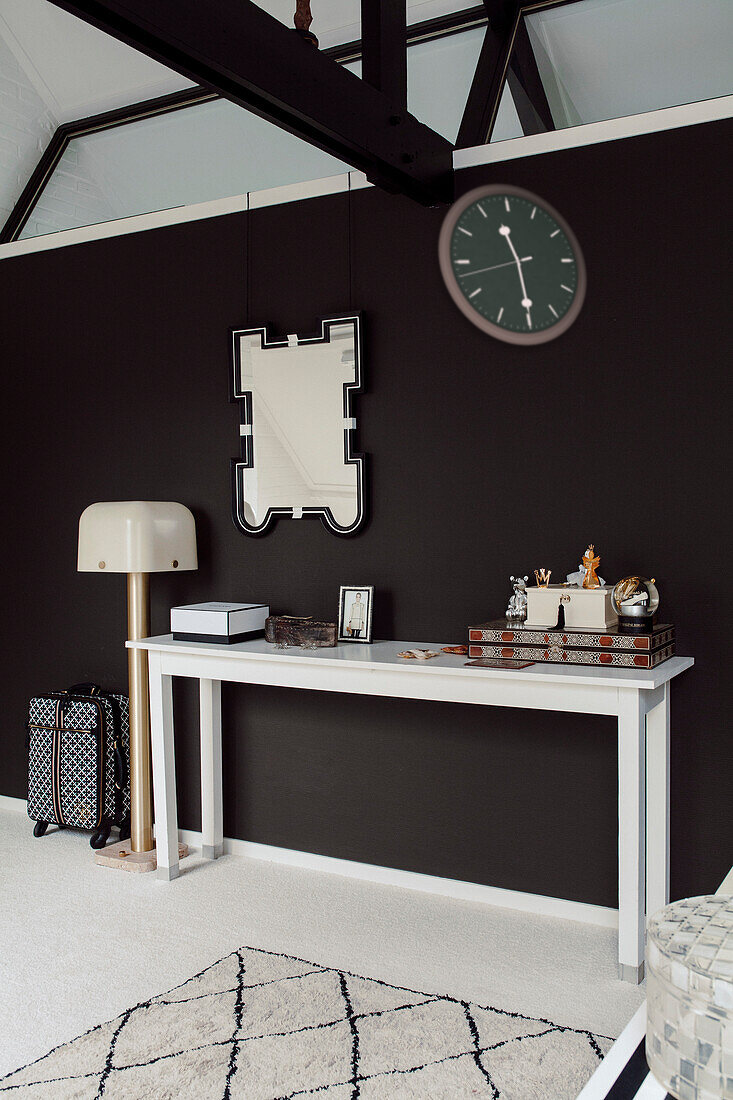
11.29.43
